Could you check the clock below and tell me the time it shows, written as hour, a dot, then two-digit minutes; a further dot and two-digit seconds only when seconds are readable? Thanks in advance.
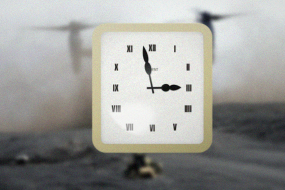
2.58
